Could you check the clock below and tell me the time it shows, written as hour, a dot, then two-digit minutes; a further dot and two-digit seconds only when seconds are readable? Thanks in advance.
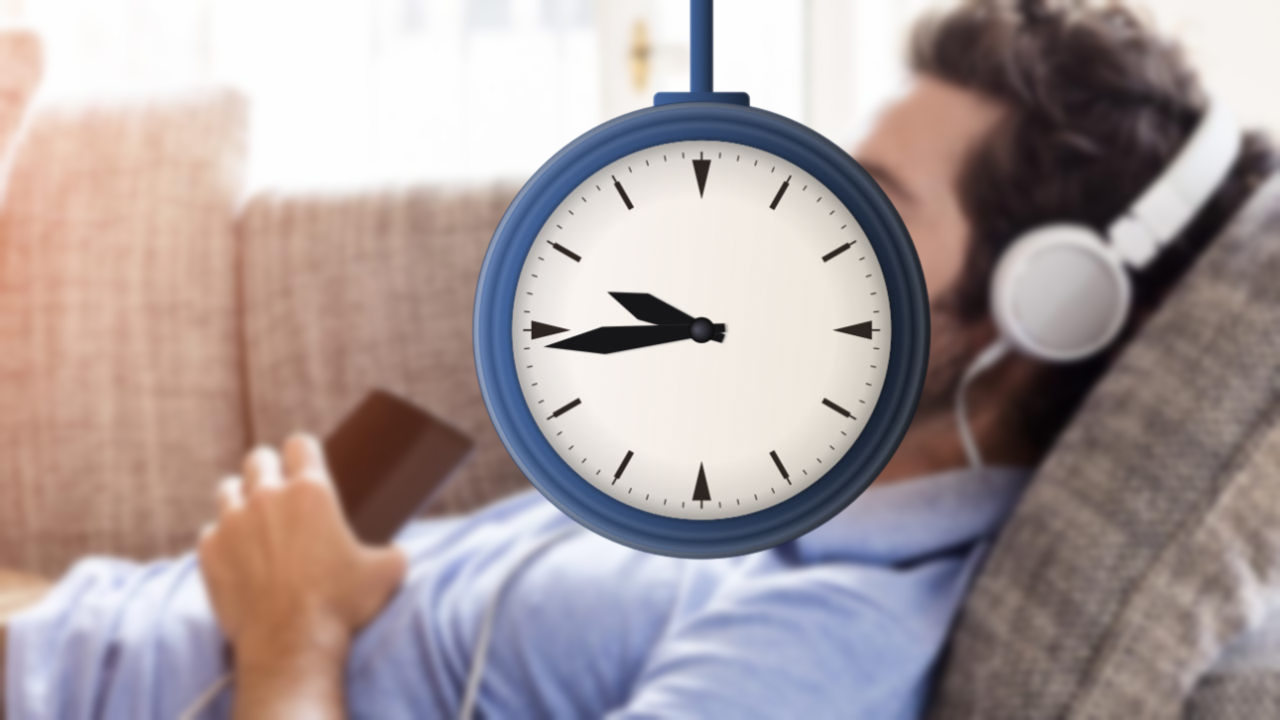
9.44
